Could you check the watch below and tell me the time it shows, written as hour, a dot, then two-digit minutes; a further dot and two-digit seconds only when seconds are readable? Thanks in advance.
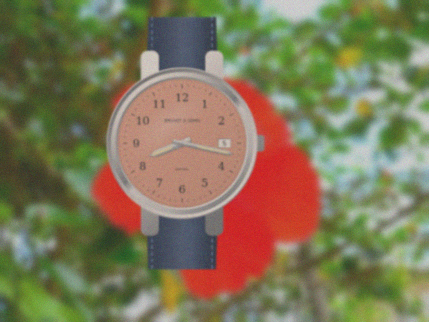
8.17
